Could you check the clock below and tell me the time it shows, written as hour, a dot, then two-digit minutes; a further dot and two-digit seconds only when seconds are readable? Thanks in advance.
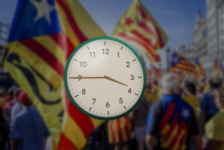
3.45
